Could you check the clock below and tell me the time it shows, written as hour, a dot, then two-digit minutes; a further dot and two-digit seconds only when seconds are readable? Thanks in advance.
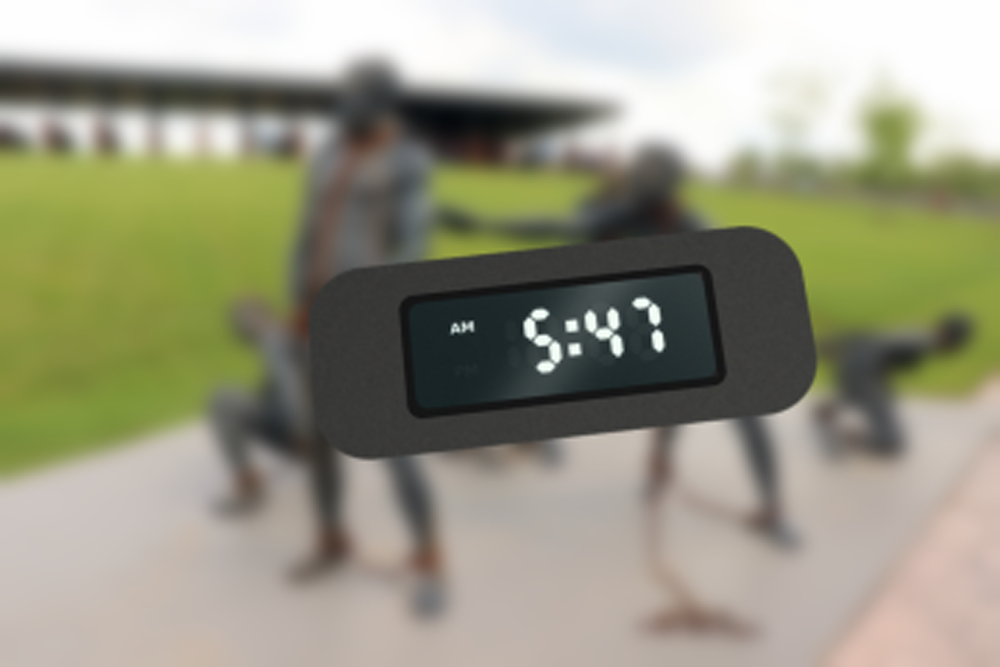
5.47
